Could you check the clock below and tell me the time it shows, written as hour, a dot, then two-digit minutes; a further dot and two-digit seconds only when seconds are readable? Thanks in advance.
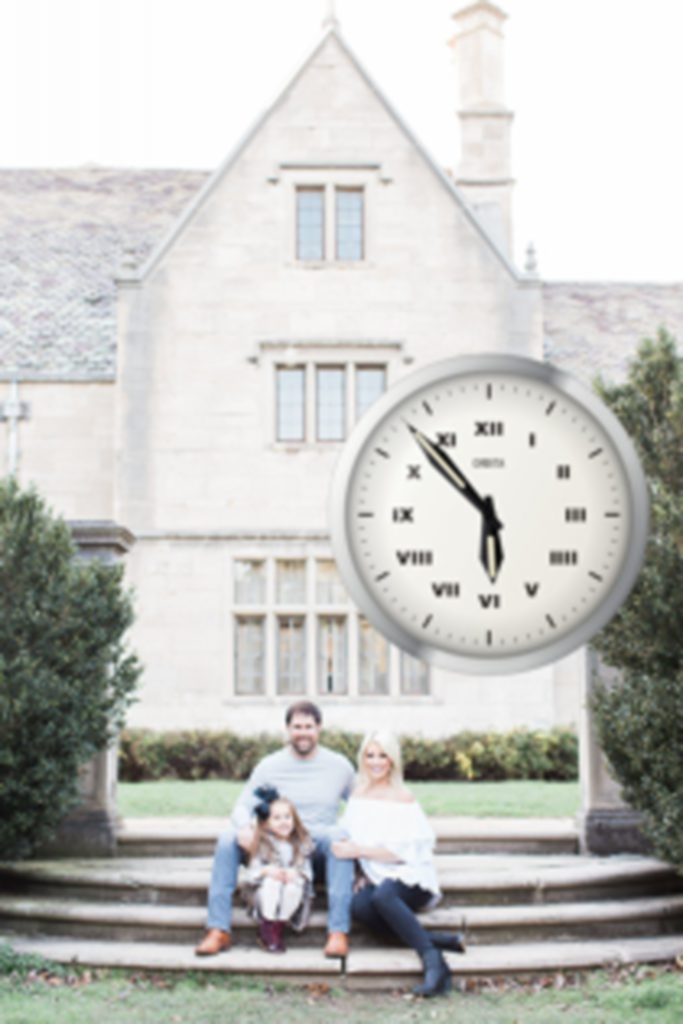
5.53
